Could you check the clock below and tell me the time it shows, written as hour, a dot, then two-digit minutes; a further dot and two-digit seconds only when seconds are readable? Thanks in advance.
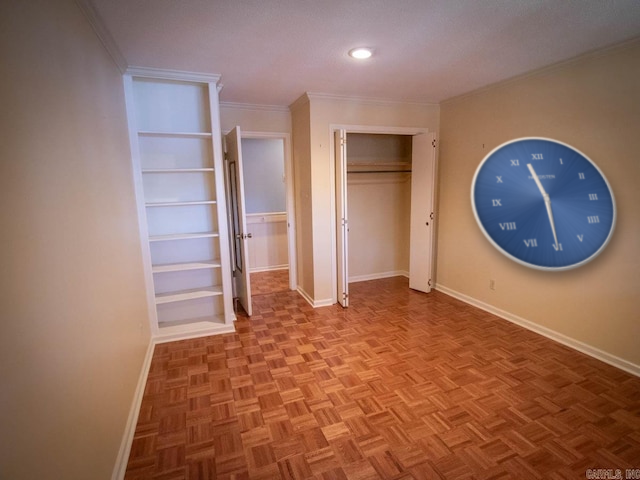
11.30
